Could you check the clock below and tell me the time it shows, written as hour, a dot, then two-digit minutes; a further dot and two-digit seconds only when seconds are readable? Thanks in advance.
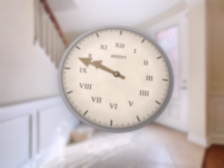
9.48
